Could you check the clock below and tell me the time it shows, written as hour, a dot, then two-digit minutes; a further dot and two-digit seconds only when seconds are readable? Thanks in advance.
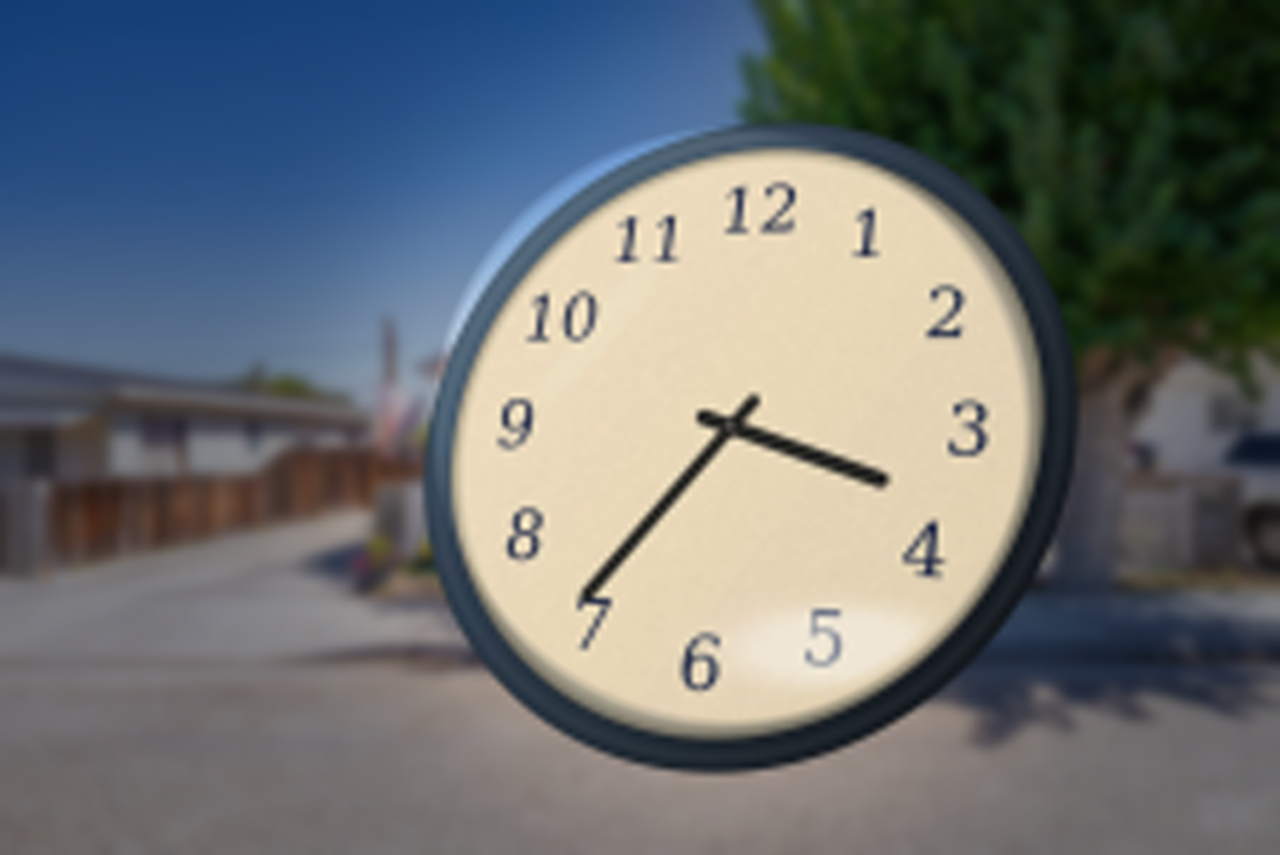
3.36
